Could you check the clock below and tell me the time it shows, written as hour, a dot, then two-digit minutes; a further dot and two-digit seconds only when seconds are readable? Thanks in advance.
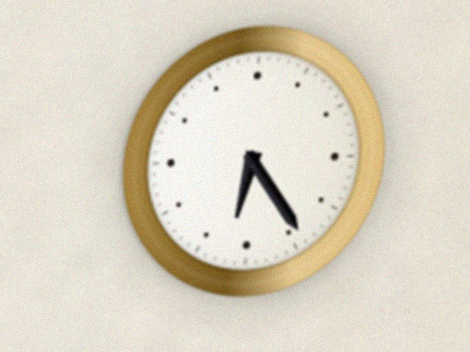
6.24
